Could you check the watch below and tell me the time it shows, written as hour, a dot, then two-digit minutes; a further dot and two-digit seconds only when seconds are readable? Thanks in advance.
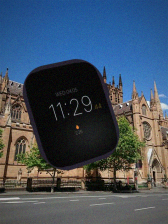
11.29.44
